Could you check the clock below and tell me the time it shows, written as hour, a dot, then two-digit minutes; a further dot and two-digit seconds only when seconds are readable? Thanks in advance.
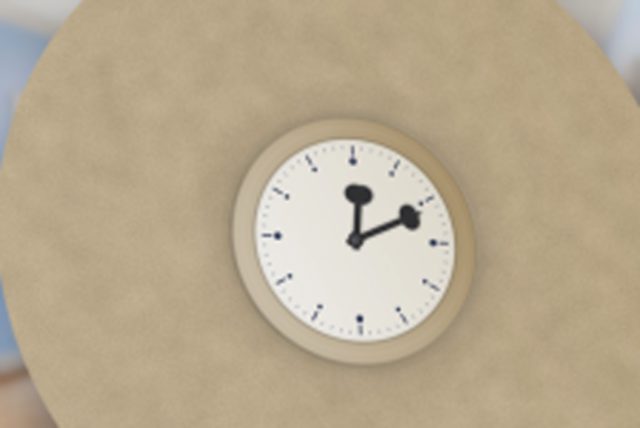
12.11
